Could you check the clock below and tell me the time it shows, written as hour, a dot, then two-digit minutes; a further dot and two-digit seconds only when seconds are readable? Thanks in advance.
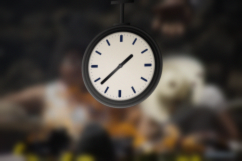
1.38
